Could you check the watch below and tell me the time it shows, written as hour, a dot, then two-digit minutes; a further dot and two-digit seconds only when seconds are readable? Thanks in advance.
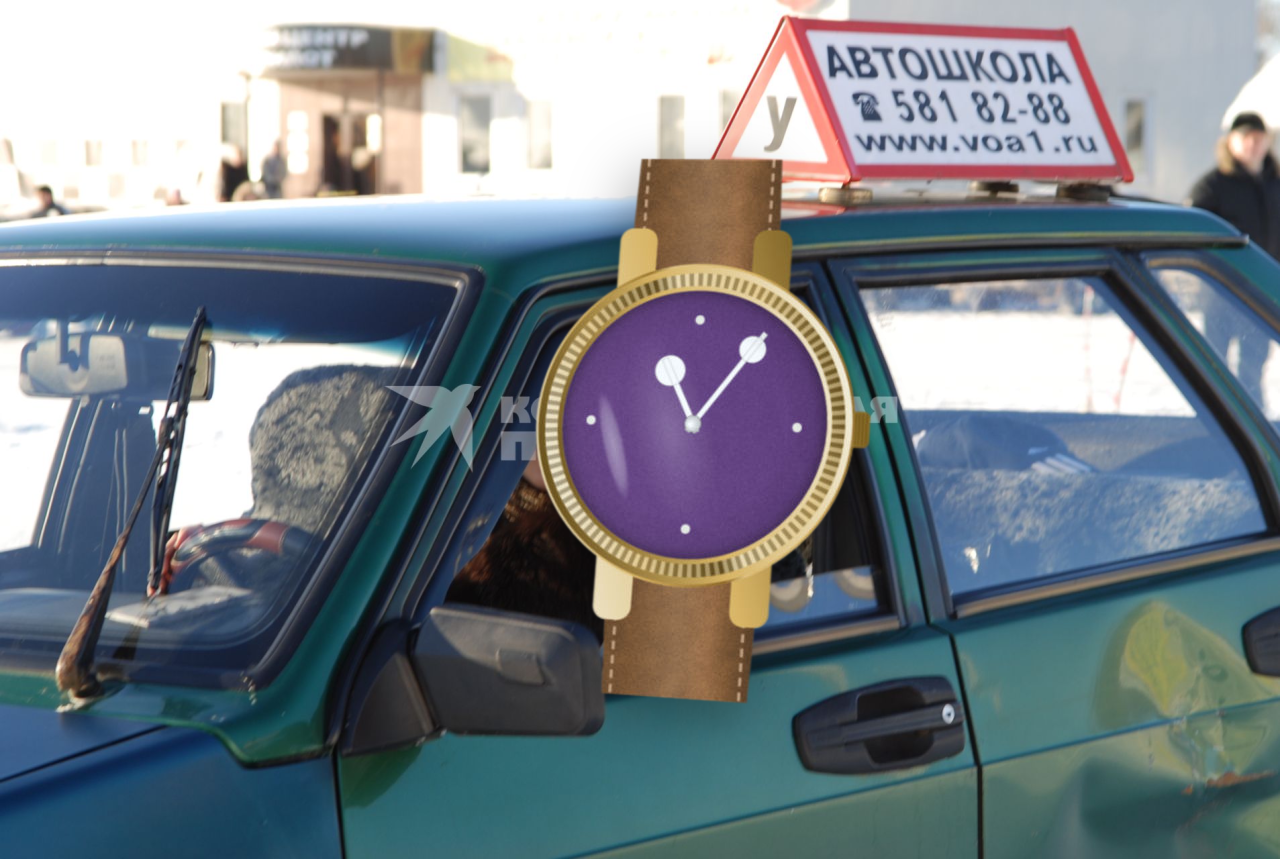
11.06
